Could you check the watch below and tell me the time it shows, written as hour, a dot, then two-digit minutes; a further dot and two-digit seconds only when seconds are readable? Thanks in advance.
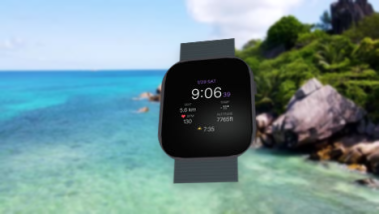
9.06
